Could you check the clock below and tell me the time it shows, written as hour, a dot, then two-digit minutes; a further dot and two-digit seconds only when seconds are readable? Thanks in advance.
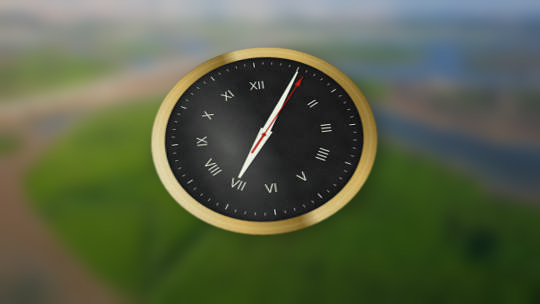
7.05.06
